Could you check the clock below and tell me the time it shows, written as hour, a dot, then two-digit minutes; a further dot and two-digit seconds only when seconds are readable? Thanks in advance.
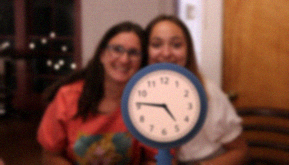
4.46
